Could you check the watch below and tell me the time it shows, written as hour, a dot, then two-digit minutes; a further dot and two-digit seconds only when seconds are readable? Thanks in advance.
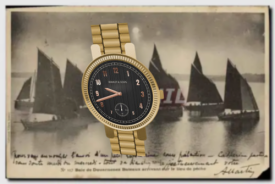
9.42
